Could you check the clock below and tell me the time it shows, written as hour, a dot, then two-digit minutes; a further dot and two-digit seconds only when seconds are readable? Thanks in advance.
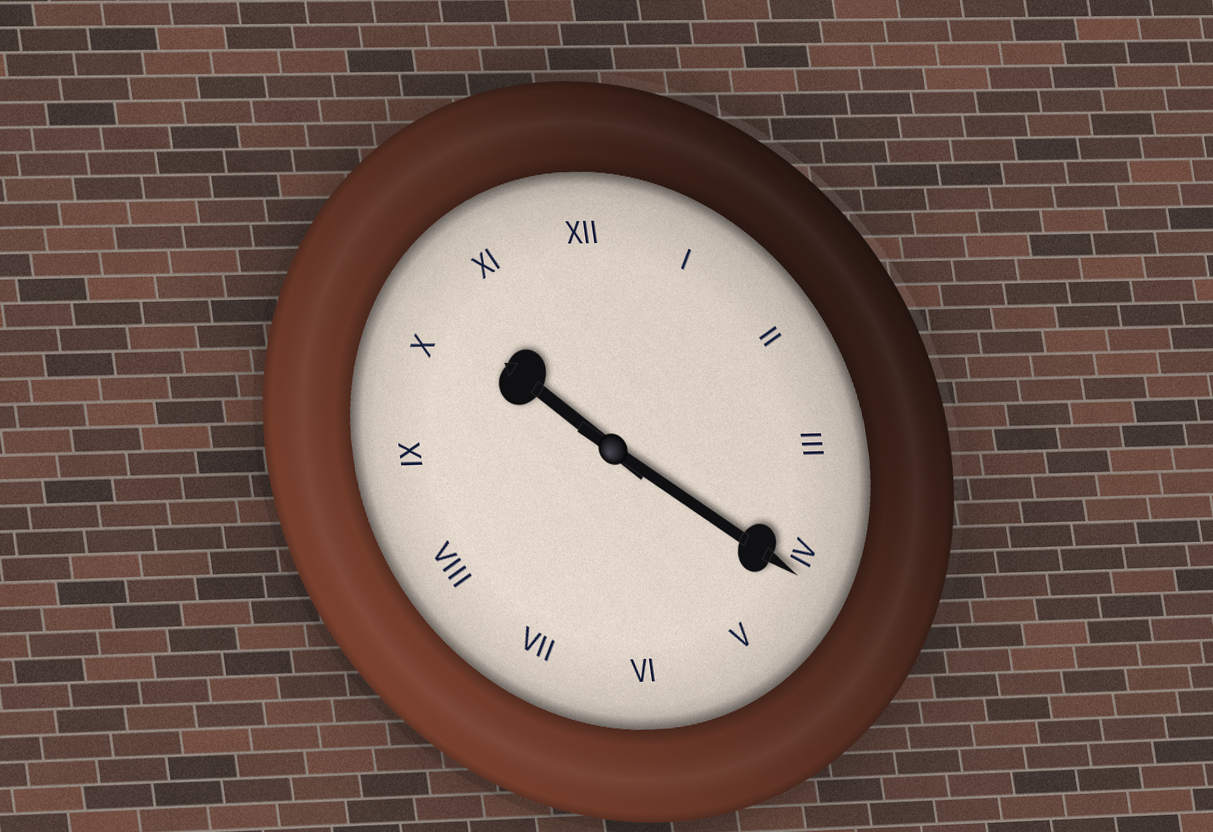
10.21
